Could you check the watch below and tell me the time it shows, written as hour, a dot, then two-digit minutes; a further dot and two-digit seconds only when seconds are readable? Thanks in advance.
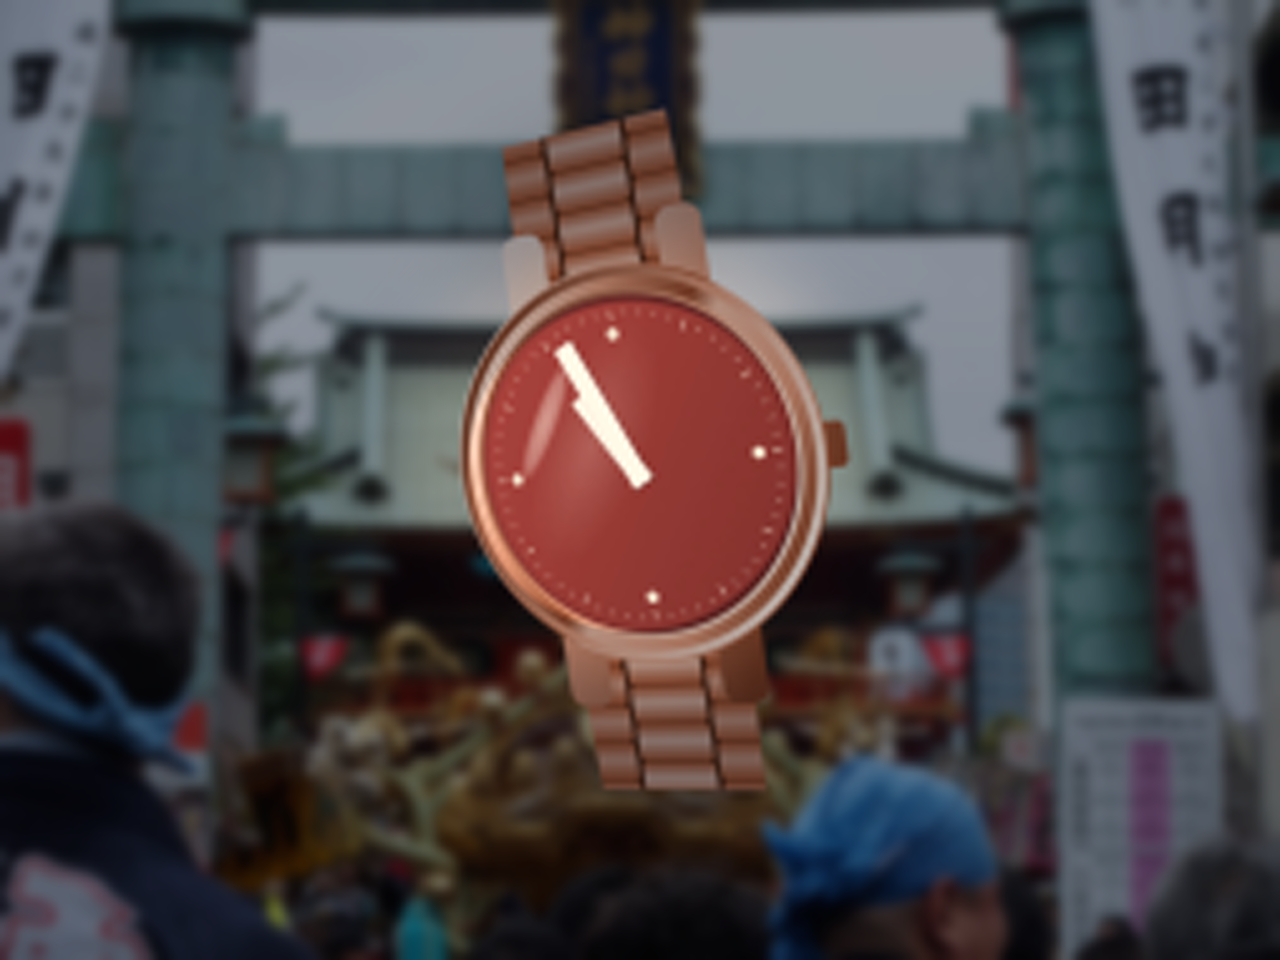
10.56
